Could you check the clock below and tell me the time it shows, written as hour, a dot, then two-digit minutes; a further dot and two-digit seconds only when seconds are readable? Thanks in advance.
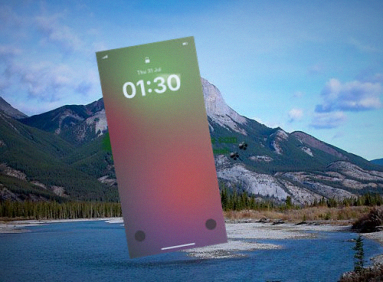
1.30
